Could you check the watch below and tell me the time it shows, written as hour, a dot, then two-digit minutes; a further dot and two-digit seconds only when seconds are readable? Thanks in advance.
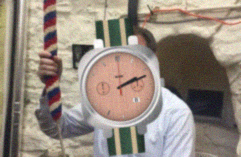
2.12
